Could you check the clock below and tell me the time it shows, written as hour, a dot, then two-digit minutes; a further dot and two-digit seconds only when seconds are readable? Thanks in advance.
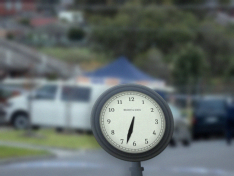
6.33
